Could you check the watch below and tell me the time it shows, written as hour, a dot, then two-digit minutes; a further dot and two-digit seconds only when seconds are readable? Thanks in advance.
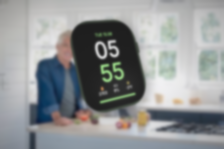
5.55
